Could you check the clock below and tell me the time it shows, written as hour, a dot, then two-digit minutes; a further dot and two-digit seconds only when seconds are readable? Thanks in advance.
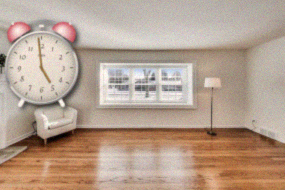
4.59
